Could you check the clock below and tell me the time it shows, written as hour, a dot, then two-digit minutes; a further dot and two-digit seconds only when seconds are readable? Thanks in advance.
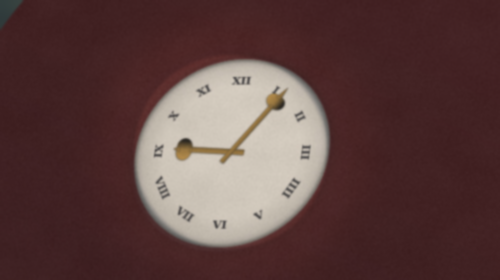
9.06
